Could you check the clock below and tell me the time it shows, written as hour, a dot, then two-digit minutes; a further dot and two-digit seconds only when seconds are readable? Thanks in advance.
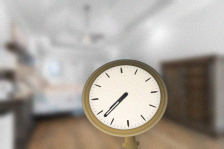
7.38
